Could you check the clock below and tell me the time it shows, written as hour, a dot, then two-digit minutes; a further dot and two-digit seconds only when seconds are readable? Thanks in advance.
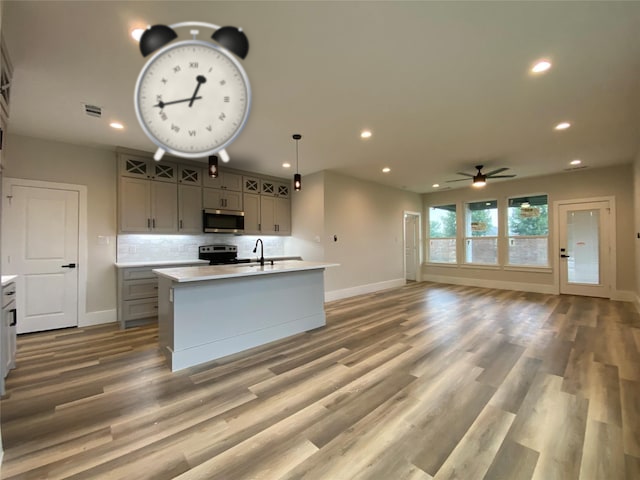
12.43
